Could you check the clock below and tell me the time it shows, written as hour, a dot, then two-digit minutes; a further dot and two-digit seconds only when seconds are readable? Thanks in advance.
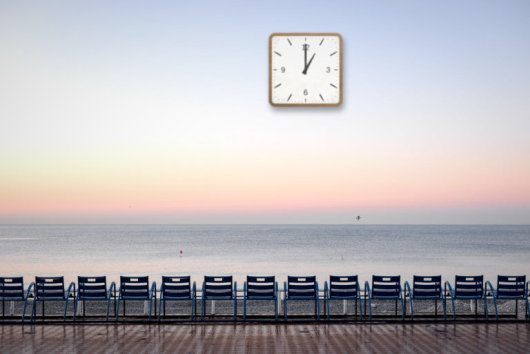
1.00
